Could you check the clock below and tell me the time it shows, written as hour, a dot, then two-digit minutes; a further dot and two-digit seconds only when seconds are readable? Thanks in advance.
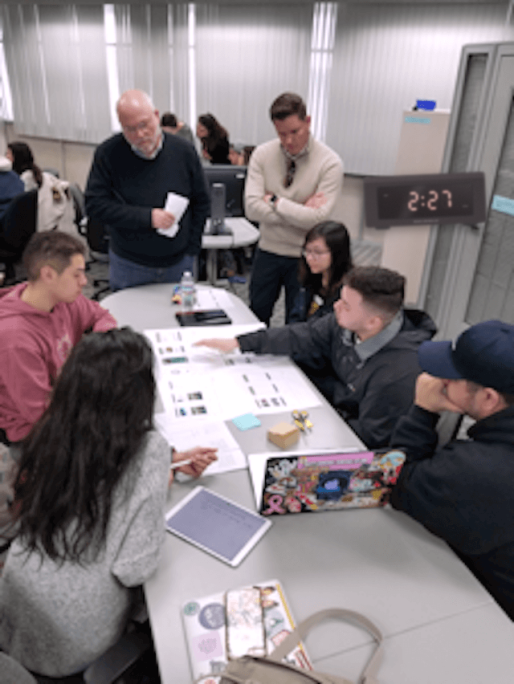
2.27
